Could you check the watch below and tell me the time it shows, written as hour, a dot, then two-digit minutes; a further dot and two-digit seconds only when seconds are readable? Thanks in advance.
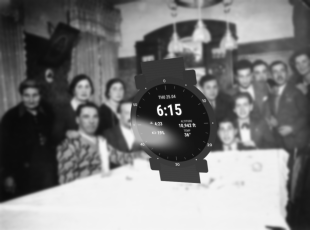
6.15
